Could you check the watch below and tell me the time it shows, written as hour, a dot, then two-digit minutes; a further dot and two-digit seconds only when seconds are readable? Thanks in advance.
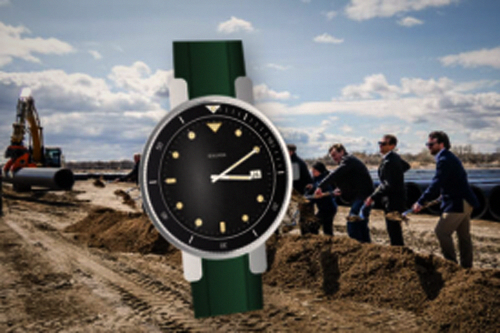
3.10
